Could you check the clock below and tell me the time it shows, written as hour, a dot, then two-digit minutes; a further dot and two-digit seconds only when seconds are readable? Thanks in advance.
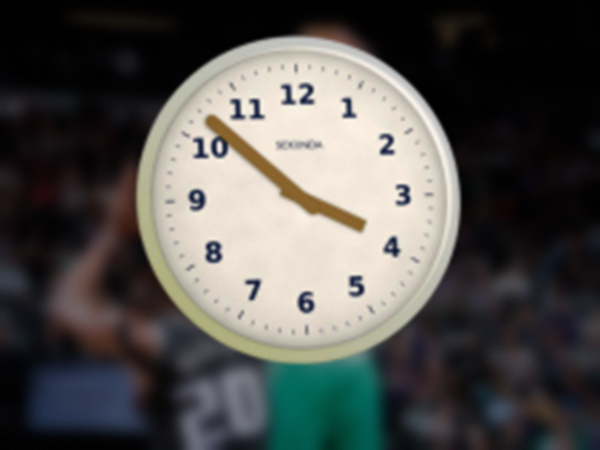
3.52
